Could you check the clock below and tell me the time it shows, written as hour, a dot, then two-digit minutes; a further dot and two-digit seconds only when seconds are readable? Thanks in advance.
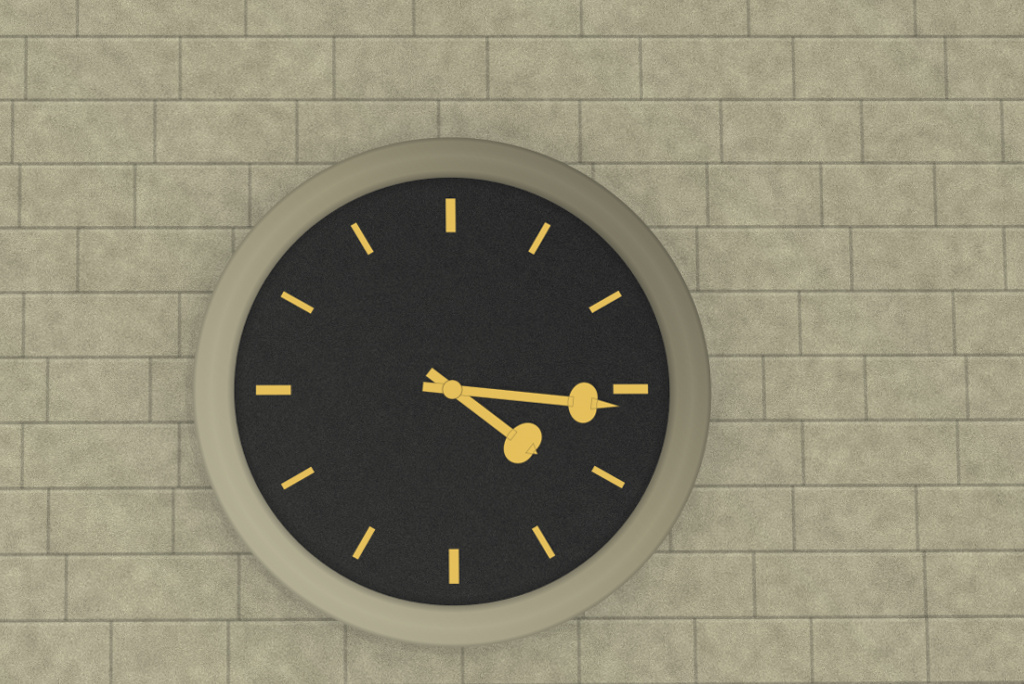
4.16
